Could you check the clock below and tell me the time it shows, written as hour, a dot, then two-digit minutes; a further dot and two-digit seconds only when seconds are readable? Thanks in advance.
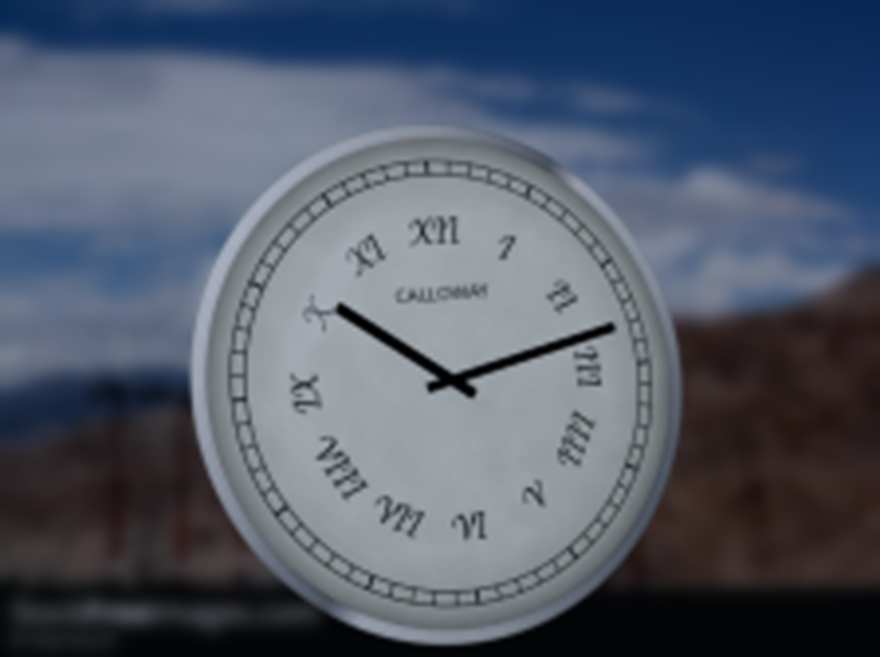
10.13
